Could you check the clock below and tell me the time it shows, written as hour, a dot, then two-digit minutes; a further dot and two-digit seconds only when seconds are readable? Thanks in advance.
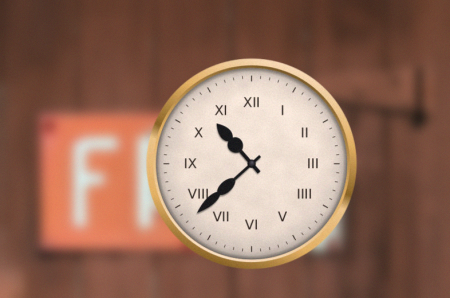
10.38
